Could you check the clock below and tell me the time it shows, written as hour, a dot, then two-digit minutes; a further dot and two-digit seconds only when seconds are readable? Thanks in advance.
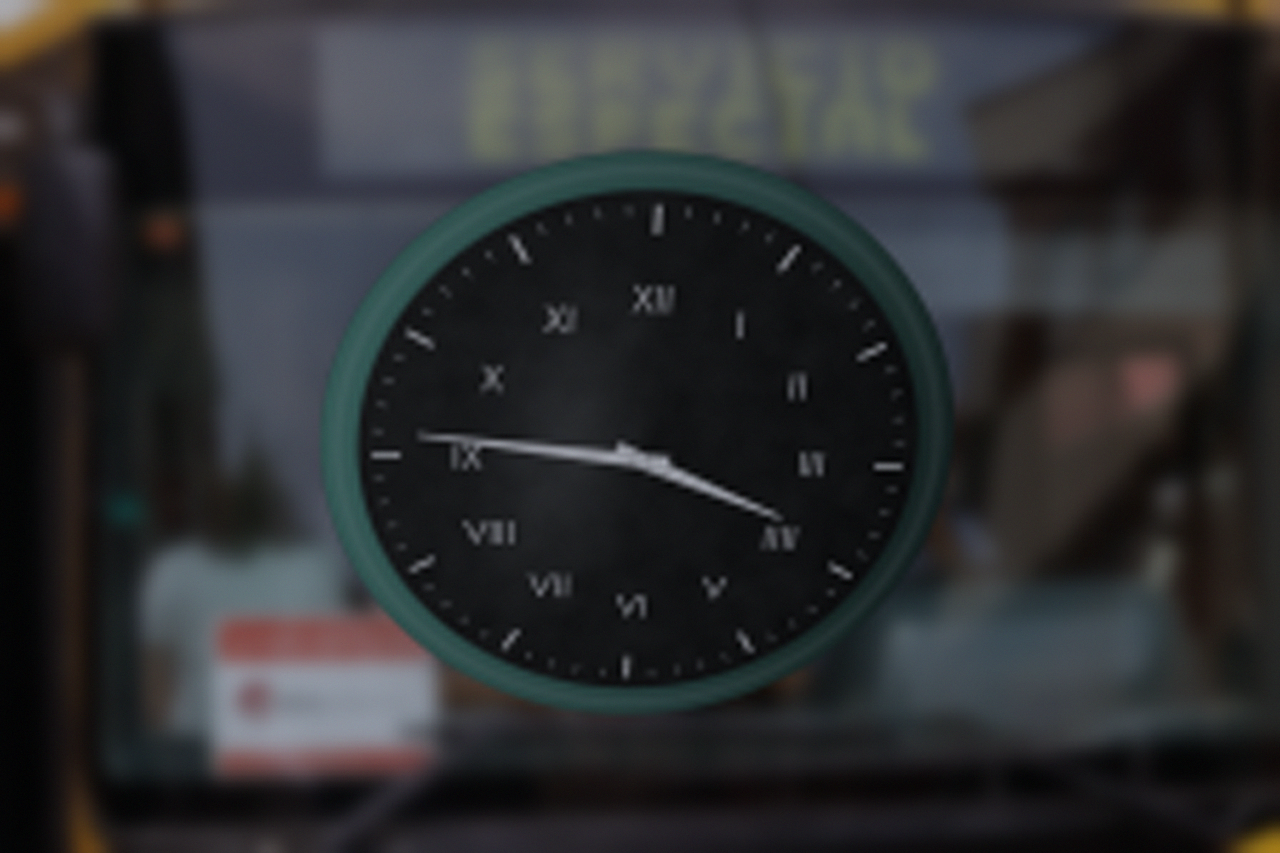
3.46
